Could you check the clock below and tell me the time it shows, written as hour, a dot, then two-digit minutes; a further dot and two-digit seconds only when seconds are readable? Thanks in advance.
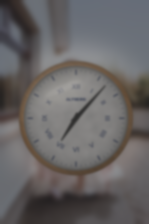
7.07
